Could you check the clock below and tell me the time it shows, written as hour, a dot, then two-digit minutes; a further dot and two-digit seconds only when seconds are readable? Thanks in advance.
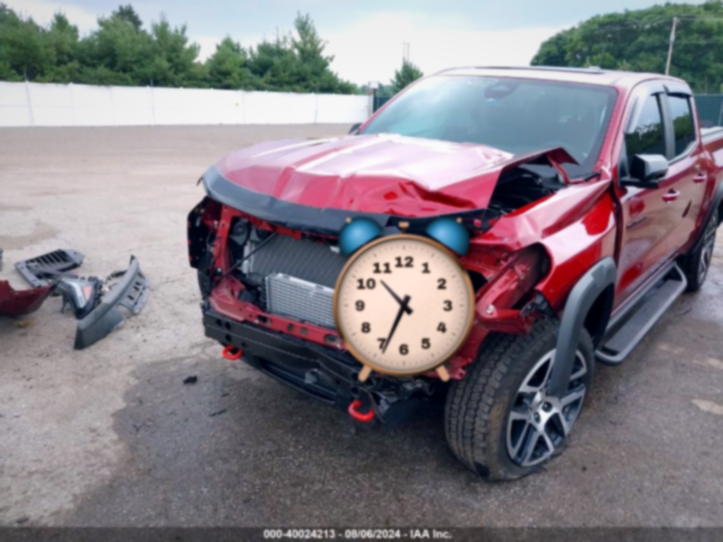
10.34
